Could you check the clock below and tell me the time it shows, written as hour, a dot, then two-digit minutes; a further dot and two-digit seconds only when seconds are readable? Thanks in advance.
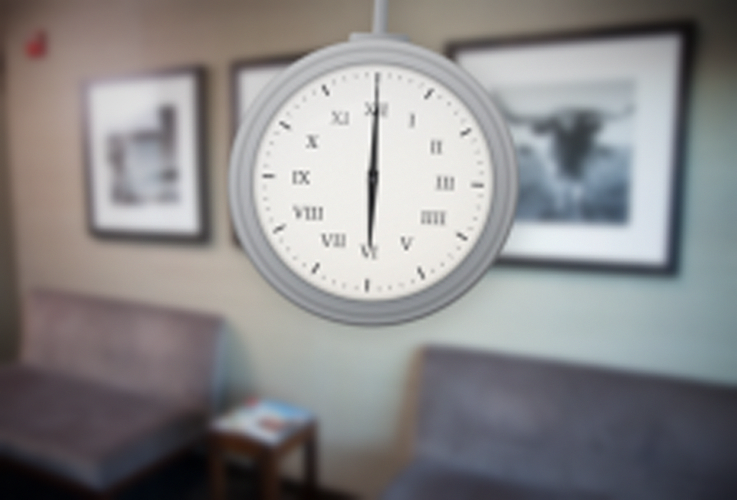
6.00
